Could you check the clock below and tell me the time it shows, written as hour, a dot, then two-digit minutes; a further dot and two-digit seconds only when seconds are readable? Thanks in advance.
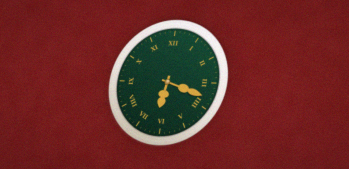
6.18
